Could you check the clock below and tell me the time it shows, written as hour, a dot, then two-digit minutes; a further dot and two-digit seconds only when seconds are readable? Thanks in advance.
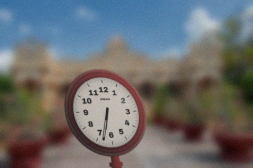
6.33
